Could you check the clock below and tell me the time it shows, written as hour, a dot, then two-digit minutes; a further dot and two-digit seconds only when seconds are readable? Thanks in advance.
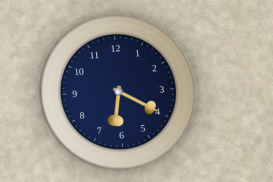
6.20
